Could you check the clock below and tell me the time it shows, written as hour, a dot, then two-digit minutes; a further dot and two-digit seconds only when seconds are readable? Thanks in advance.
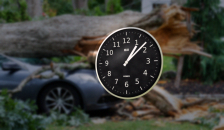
1.08
